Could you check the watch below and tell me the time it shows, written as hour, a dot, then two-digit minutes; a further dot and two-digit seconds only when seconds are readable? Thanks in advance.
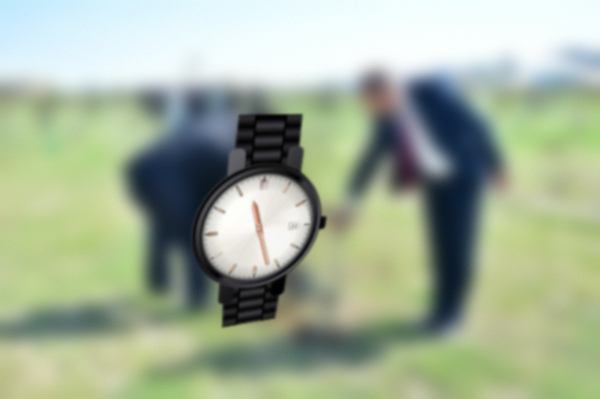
11.27
